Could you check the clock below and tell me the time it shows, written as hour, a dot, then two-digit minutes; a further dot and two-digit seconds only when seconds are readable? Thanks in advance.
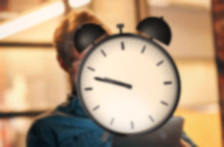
9.48
